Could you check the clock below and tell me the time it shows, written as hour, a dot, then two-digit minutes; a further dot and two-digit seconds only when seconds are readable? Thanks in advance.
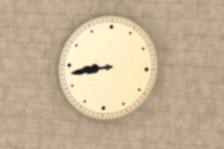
8.43
